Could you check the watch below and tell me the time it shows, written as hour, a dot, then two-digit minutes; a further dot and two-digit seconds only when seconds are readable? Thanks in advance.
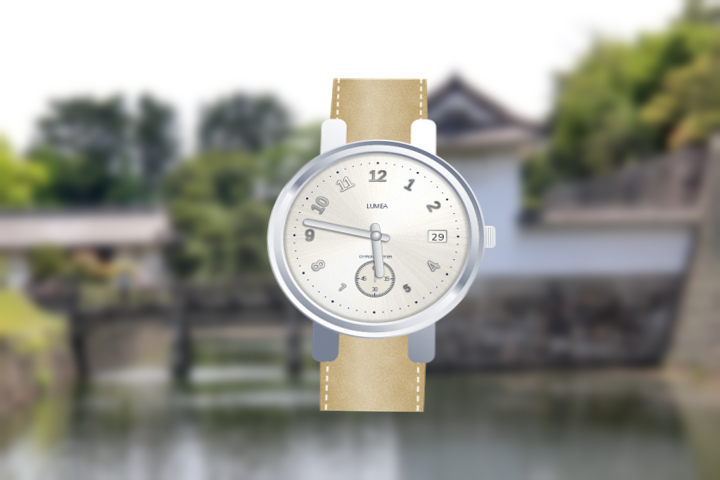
5.47
